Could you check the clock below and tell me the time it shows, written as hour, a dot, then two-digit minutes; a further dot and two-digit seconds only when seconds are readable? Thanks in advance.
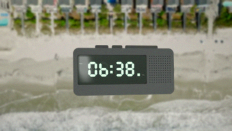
6.38
